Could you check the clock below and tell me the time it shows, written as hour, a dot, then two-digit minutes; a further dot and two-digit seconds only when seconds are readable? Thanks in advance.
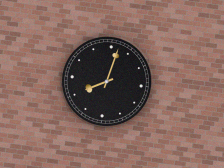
8.02
